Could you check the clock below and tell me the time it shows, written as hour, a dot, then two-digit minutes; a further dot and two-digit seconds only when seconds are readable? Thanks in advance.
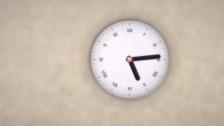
5.14
